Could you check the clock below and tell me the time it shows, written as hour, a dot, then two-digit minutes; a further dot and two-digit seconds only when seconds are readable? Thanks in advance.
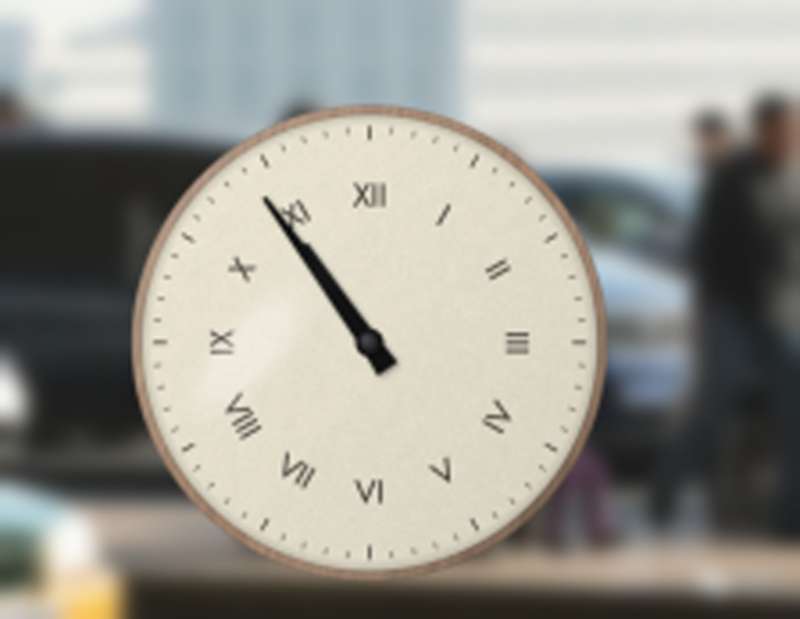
10.54
